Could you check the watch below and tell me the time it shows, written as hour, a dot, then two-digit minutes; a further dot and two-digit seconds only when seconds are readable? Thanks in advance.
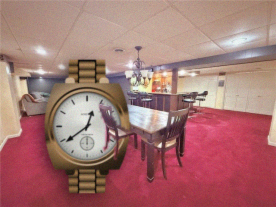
12.39
